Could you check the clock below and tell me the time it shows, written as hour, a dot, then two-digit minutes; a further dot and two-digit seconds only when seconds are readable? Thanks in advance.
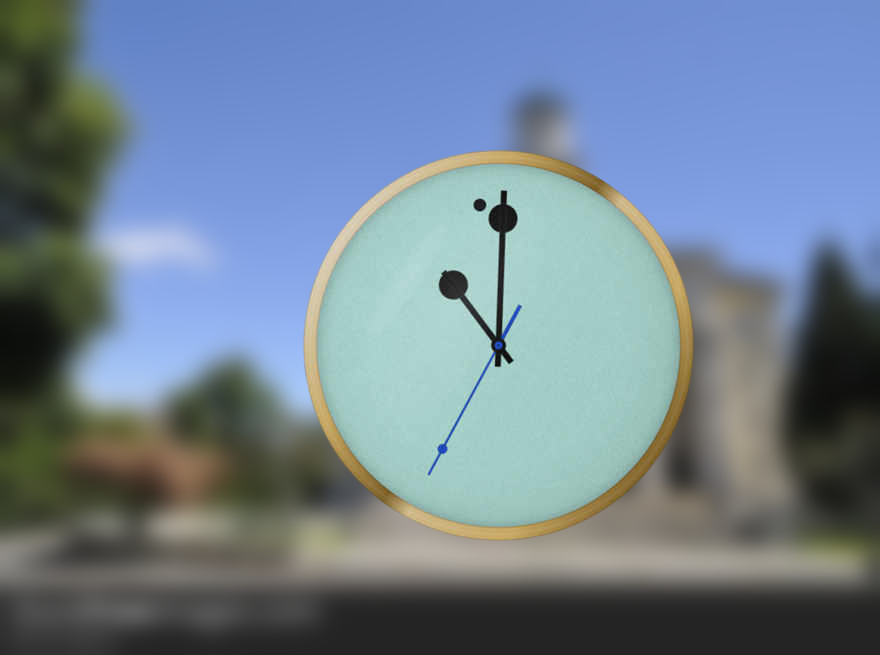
11.01.36
